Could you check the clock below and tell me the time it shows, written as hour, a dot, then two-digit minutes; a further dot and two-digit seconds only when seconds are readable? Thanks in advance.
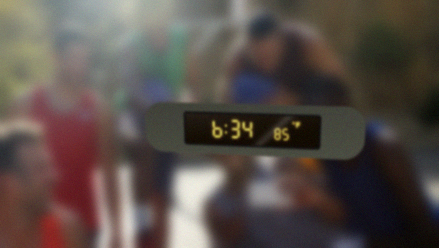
6.34
